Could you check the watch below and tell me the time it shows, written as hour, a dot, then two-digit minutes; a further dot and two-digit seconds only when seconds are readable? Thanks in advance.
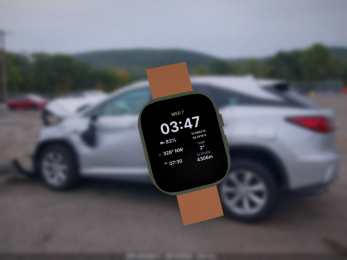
3.47
